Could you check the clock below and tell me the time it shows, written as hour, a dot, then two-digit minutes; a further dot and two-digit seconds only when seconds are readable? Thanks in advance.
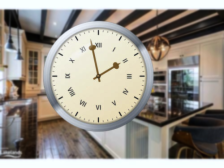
1.58
